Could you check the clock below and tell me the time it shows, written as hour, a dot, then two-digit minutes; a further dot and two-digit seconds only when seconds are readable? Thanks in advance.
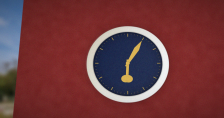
6.05
